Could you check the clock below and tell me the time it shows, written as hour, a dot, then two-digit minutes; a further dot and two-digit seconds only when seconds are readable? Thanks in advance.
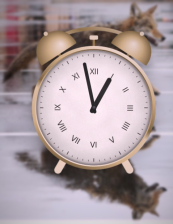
12.58
